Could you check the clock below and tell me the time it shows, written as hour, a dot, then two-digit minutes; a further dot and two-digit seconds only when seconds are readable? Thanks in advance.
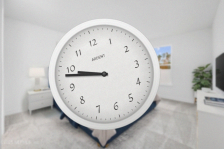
9.48
